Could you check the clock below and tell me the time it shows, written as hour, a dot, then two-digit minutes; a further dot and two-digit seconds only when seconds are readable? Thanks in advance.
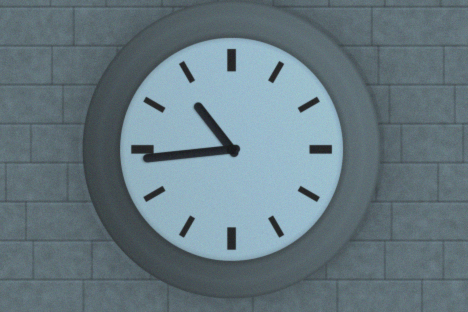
10.44
